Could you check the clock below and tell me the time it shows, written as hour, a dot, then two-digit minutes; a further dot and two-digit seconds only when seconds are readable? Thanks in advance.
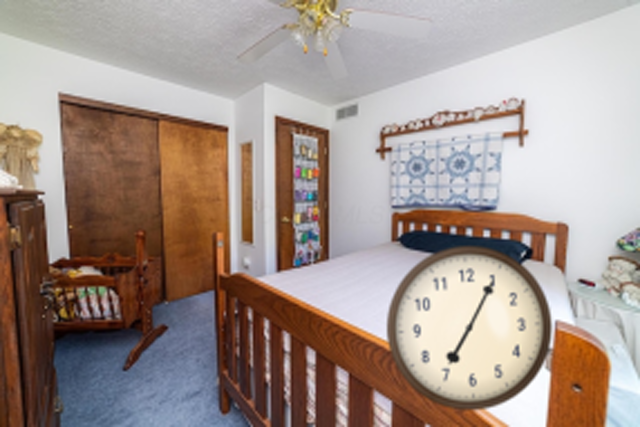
7.05
